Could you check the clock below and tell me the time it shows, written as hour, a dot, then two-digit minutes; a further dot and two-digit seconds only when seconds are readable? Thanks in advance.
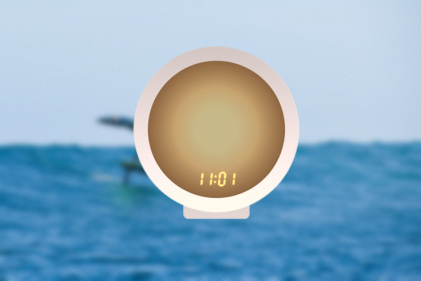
11.01
